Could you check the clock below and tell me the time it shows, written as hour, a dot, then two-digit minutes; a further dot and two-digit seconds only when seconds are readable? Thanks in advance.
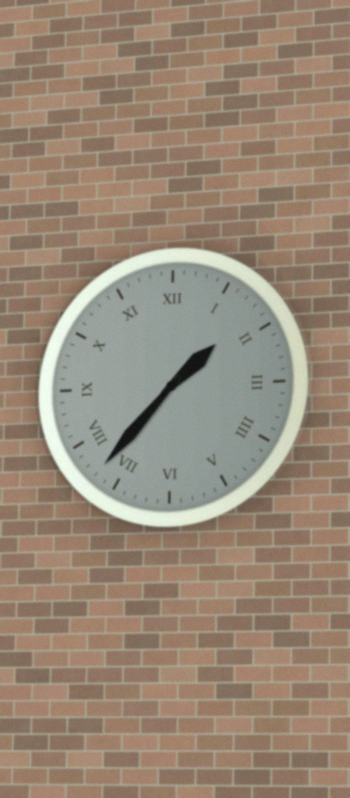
1.37
